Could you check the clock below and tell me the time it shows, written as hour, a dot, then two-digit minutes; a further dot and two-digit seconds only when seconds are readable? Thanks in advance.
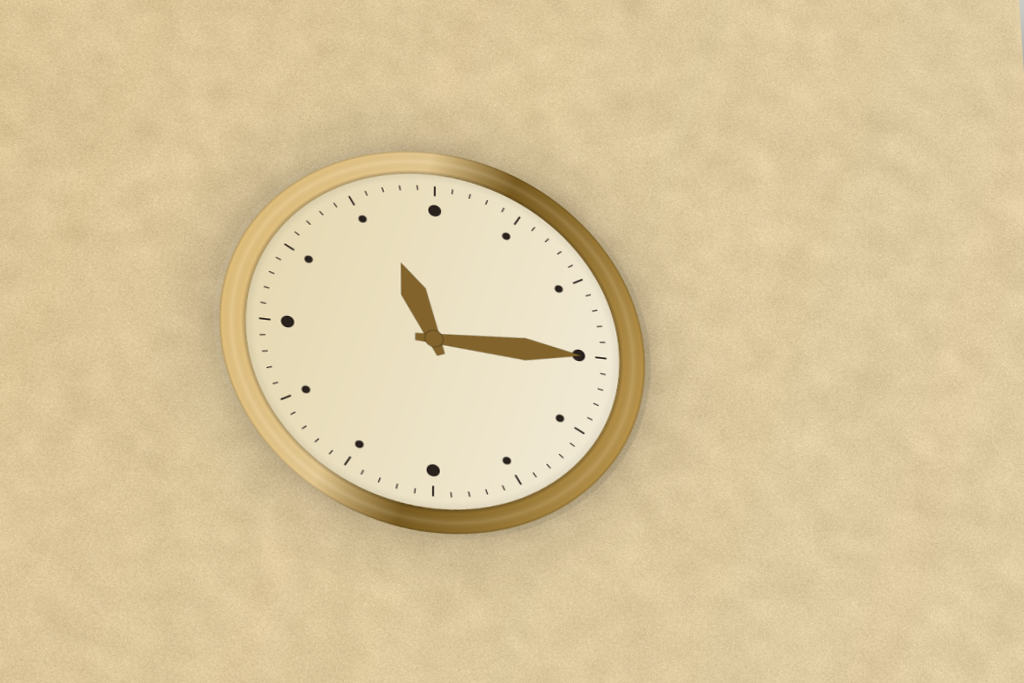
11.15
